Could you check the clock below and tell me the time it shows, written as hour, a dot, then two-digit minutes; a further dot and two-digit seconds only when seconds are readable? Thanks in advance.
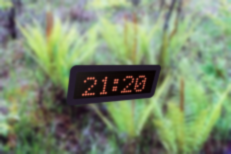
21.20
